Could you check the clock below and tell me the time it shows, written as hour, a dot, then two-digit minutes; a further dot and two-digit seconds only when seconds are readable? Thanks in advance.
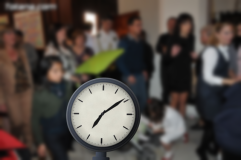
7.09
